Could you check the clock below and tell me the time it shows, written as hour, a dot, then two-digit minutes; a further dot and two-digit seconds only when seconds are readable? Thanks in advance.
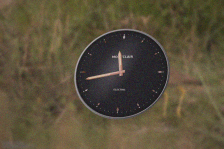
11.43
